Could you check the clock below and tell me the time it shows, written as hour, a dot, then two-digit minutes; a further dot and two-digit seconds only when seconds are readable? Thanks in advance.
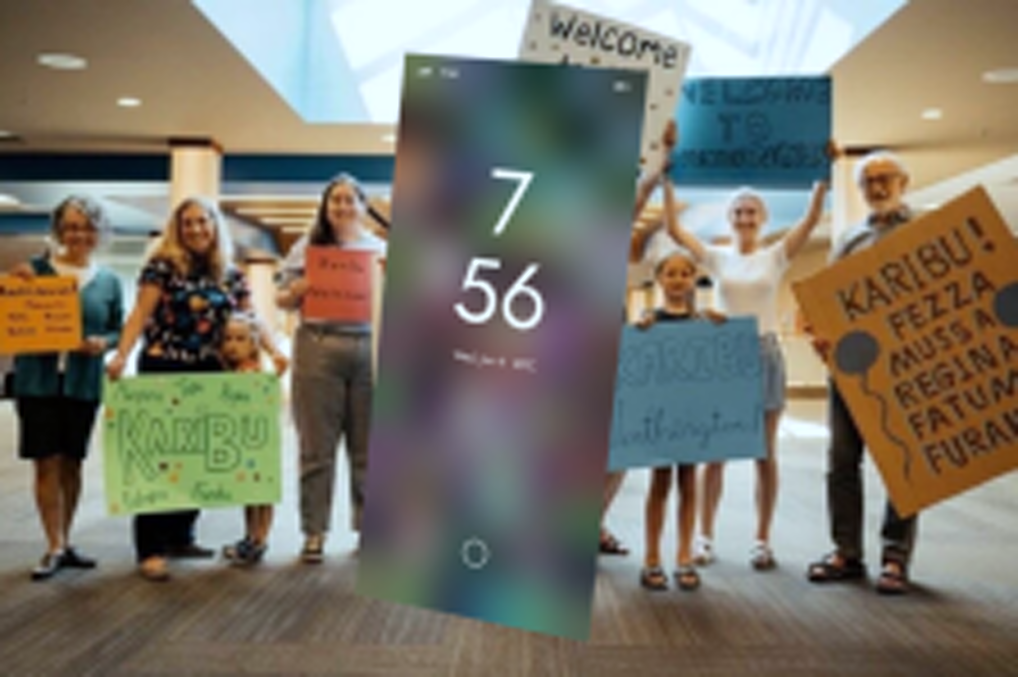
7.56
